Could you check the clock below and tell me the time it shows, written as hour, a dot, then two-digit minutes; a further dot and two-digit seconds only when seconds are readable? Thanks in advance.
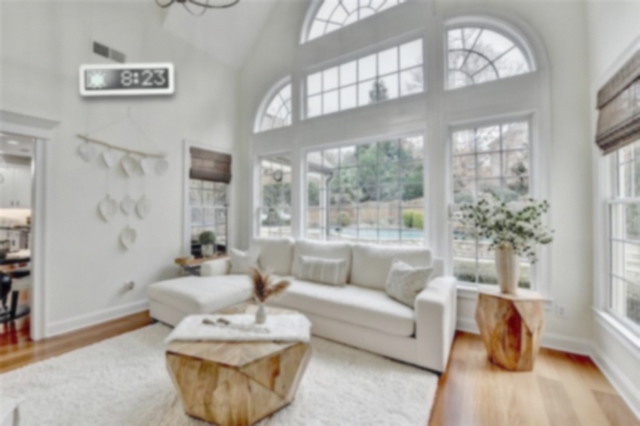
8.23
